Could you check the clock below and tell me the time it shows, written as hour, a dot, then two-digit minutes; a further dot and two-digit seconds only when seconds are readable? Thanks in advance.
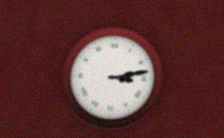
3.13
